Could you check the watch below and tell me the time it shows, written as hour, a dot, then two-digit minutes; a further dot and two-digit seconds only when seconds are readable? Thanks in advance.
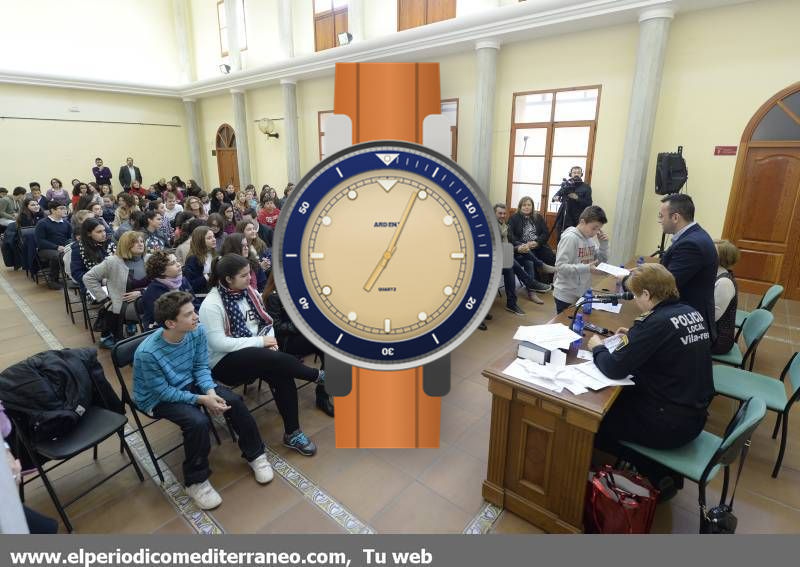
7.04
